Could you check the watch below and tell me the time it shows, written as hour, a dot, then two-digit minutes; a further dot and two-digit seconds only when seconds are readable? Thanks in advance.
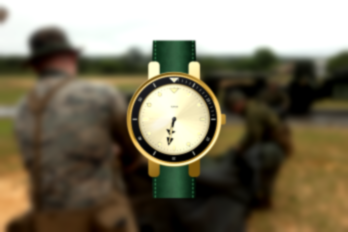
6.32
